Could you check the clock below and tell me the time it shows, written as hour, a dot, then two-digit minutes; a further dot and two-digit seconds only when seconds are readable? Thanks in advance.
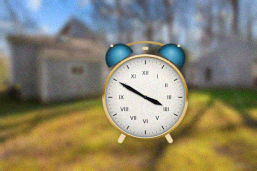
3.50
